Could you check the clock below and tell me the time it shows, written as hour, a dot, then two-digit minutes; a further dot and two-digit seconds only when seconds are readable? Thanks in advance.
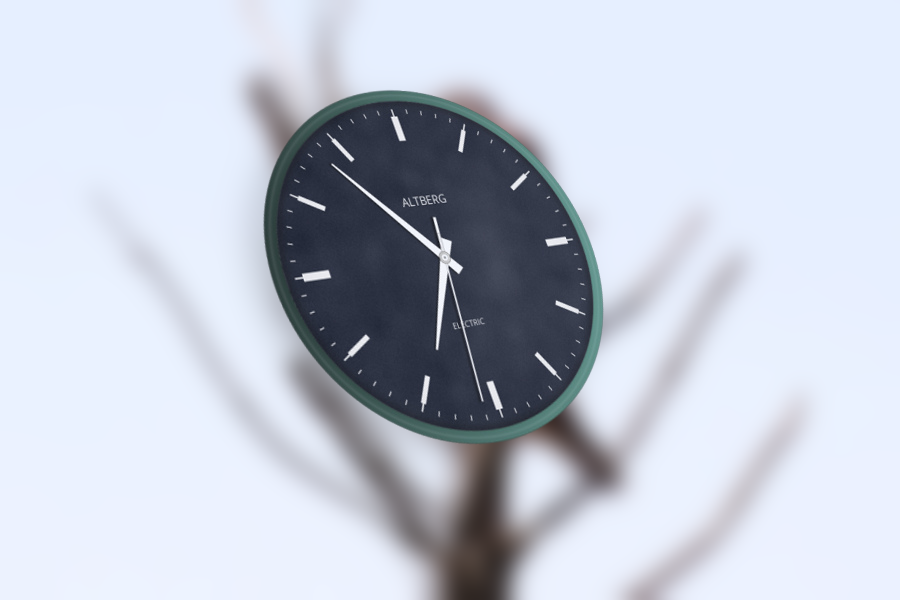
6.53.31
